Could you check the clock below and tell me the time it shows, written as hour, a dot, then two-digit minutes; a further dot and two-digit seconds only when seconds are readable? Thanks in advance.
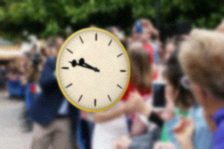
9.47
